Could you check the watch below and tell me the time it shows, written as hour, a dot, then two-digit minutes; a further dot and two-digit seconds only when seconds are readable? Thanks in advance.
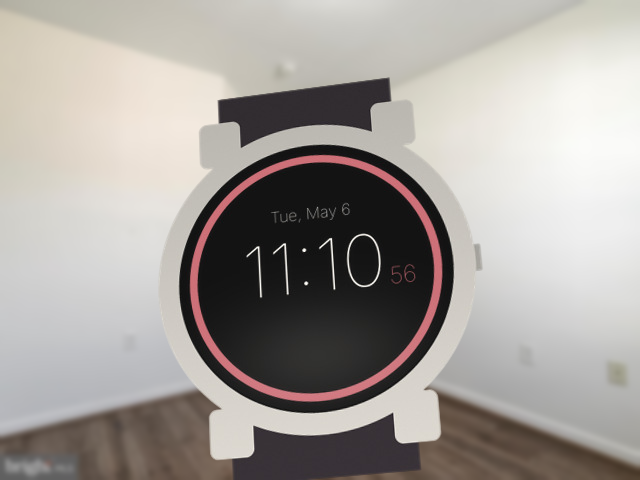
11.10.56
